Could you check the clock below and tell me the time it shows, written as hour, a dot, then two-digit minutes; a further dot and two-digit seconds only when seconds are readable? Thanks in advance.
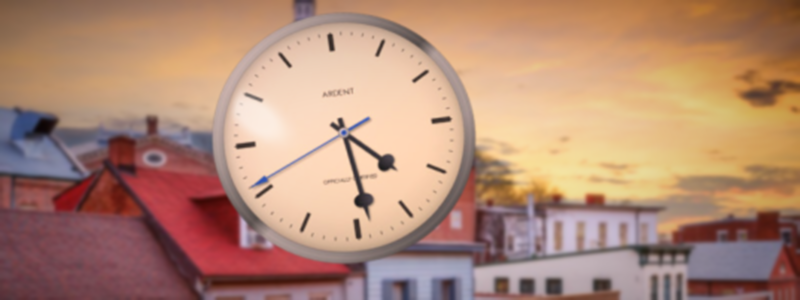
4.28.41
